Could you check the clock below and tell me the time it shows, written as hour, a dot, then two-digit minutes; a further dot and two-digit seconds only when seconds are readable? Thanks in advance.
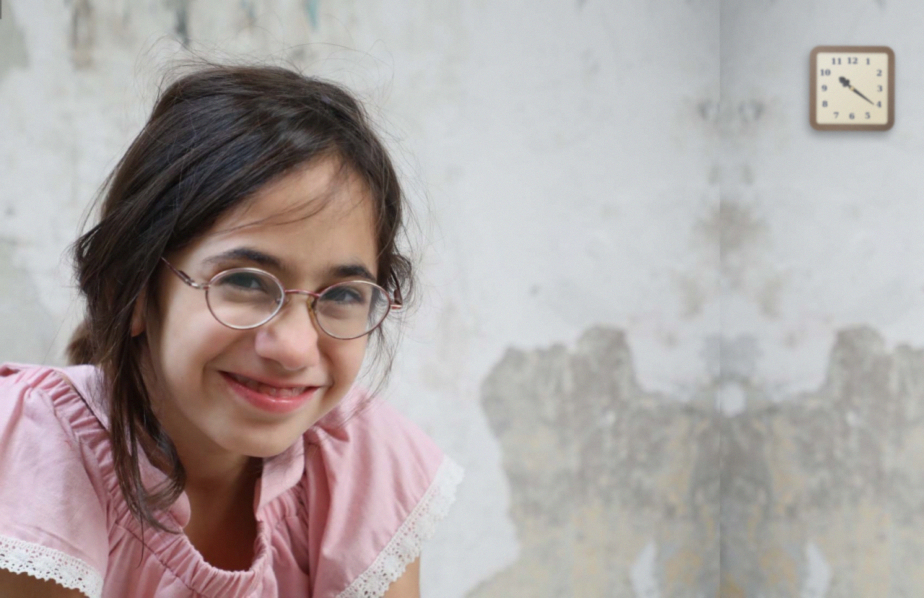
10.21
